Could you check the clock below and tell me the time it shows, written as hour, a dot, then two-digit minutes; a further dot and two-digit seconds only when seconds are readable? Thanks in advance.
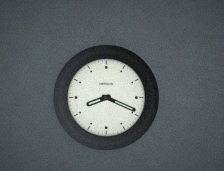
8.19
